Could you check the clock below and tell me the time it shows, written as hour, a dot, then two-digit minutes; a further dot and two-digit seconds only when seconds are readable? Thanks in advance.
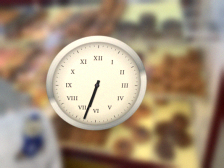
6.33
